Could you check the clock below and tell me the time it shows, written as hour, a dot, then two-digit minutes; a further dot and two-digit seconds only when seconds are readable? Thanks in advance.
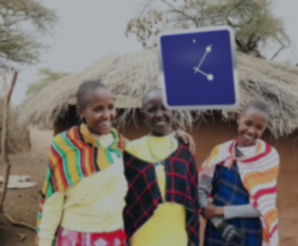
4.06
